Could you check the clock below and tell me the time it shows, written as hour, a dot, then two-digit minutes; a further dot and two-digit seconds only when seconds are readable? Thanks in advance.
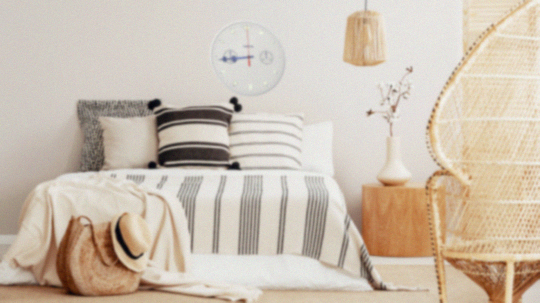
8.44
